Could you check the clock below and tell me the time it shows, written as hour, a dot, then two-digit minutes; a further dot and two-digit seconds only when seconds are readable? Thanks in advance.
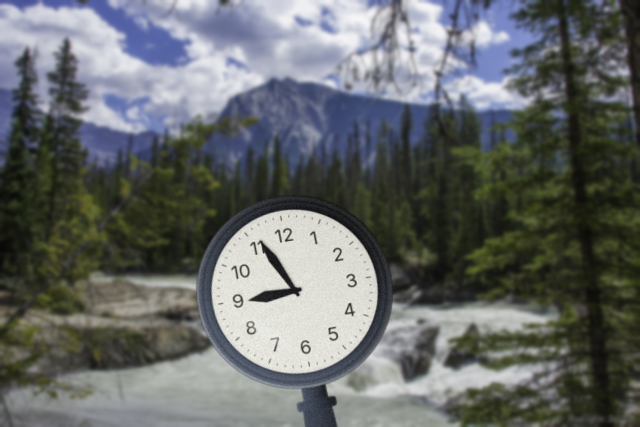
8.56
